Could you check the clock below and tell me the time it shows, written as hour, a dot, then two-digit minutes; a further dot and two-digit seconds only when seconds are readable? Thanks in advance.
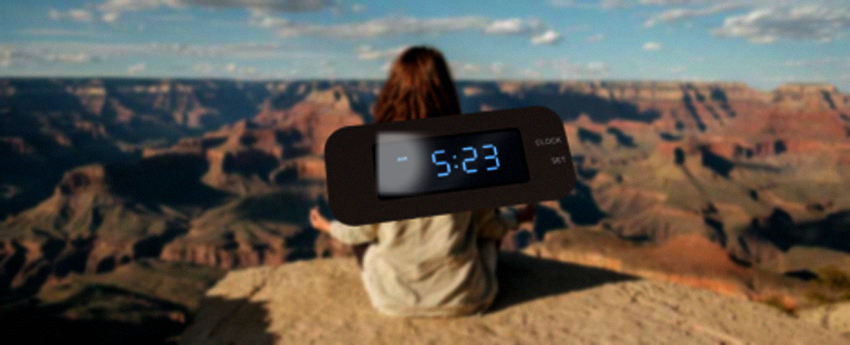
5.23
